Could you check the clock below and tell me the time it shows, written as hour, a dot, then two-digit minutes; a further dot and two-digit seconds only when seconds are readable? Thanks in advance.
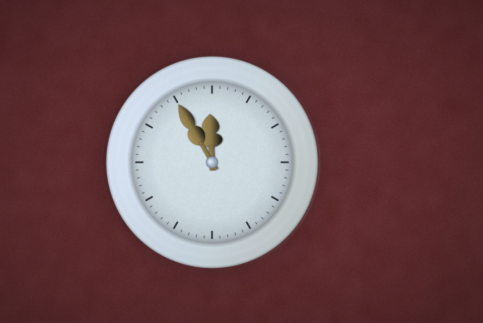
11.55
